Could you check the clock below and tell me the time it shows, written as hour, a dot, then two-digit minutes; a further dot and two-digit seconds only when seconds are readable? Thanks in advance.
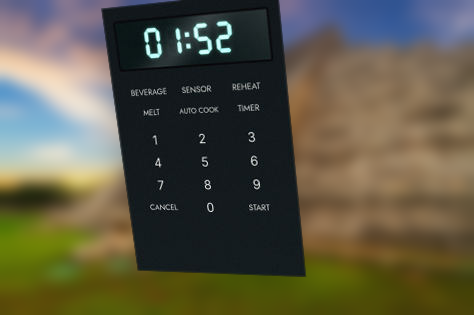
1.52
